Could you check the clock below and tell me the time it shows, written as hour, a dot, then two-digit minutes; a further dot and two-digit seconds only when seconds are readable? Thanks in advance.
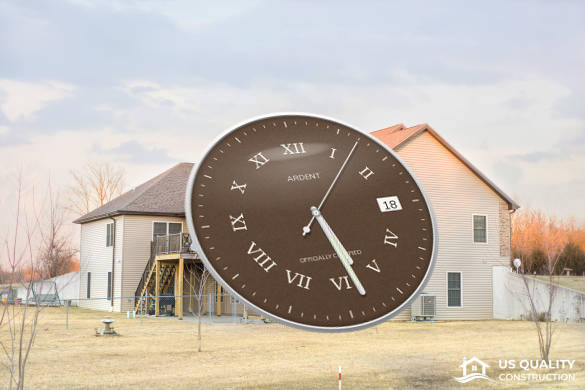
5.28.07
